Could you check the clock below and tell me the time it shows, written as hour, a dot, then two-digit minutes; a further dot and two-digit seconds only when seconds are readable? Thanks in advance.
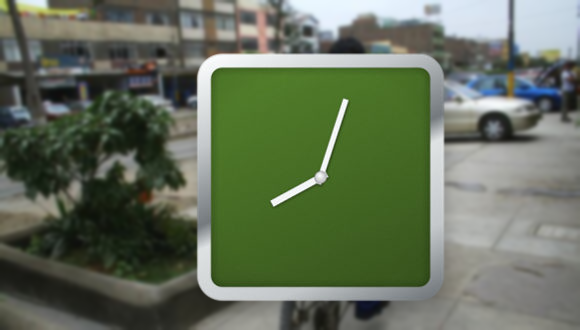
8.03
